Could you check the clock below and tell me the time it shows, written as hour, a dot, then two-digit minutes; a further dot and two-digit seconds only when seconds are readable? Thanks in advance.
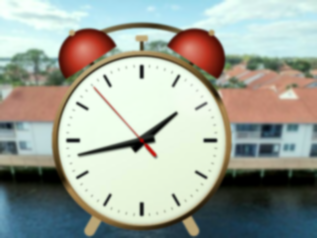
1.42.53
